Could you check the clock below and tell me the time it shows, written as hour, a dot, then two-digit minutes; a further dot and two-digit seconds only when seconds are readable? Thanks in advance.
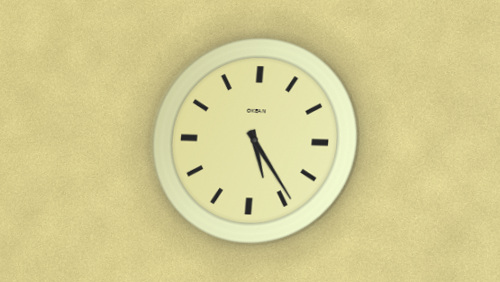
5.24
